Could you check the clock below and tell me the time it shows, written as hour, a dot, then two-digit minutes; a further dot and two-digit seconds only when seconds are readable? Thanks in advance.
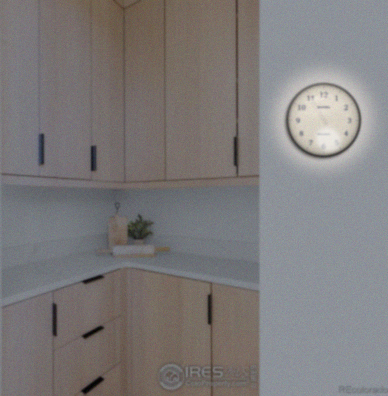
10.55
